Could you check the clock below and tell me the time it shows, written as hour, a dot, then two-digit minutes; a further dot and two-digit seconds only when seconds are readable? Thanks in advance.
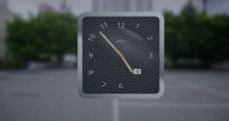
4.53
